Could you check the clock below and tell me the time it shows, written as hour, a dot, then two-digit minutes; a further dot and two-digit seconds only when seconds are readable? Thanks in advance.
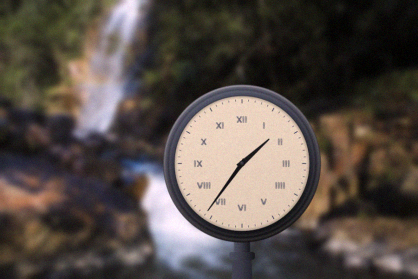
1.36
